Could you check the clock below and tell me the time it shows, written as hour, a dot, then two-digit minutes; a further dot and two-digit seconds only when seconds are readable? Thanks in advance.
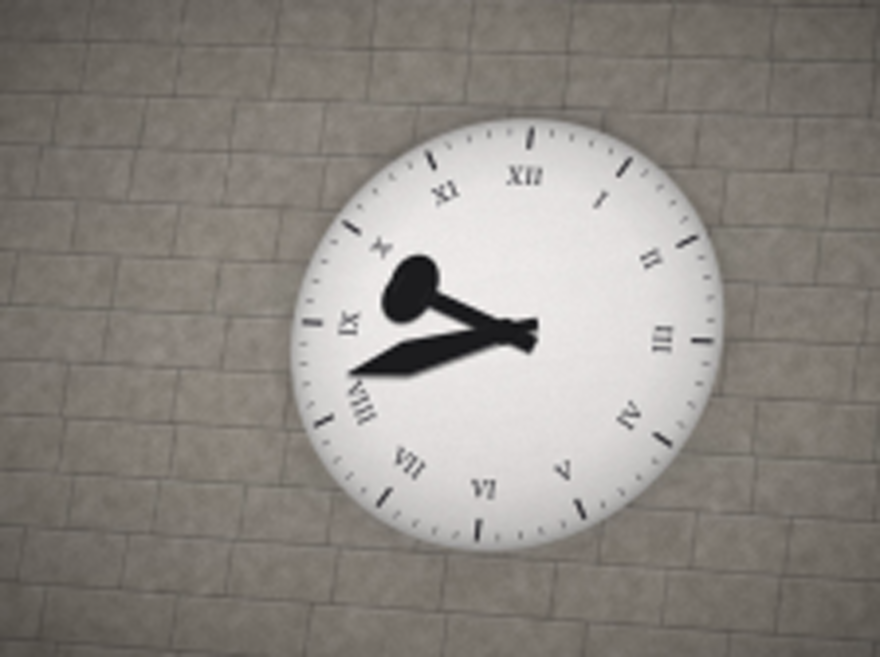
9.42
